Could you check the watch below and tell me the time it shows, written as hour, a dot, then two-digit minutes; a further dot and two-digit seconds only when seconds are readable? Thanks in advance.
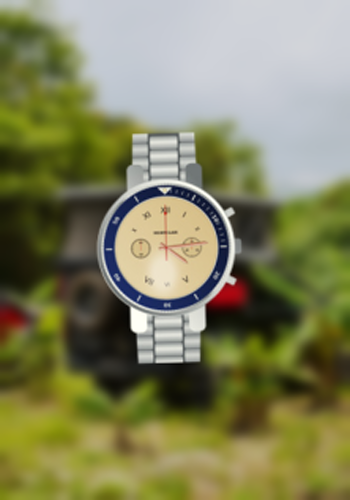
4.14
